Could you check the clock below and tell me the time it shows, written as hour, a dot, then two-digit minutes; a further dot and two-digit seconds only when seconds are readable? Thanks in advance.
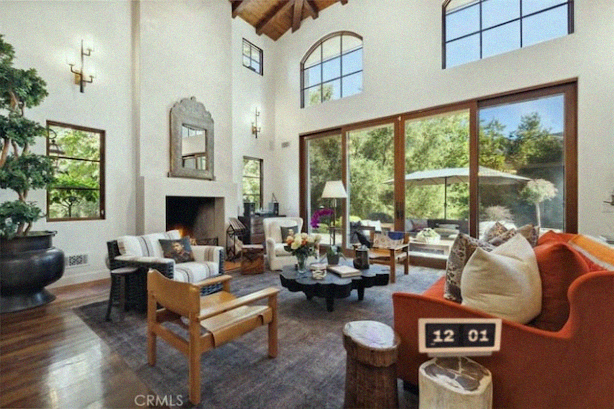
12.01
